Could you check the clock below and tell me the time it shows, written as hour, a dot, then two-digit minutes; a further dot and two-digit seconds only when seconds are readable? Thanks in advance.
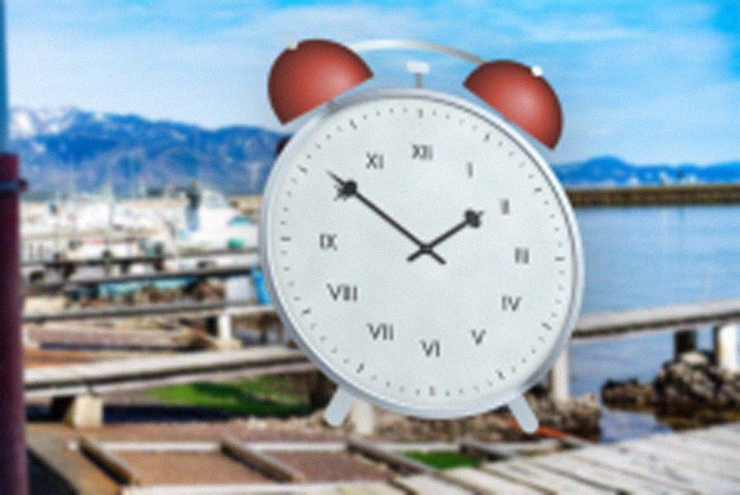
1.51
